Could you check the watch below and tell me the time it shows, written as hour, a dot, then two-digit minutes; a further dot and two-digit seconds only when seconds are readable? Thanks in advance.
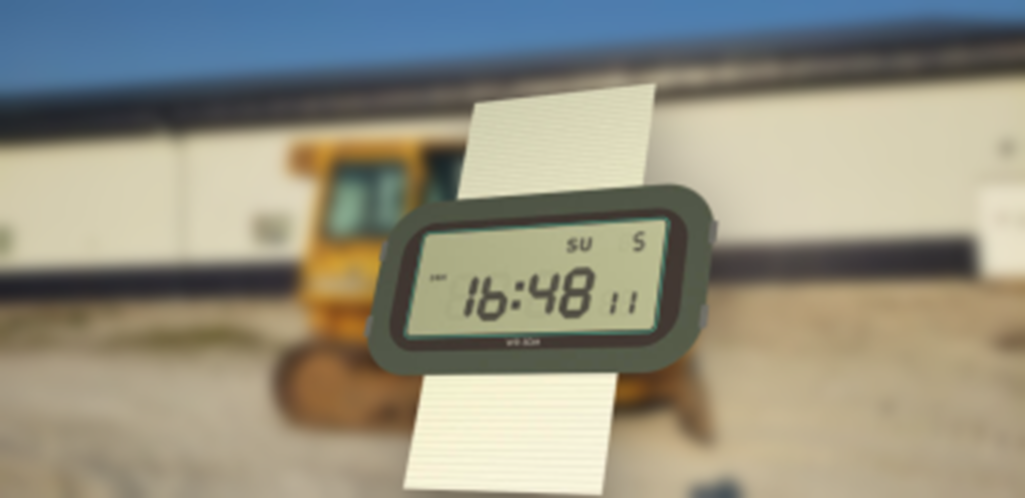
16.48.11
